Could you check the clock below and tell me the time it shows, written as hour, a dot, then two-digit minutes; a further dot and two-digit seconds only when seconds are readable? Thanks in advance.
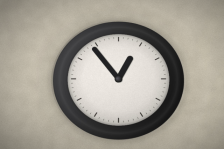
12.54
